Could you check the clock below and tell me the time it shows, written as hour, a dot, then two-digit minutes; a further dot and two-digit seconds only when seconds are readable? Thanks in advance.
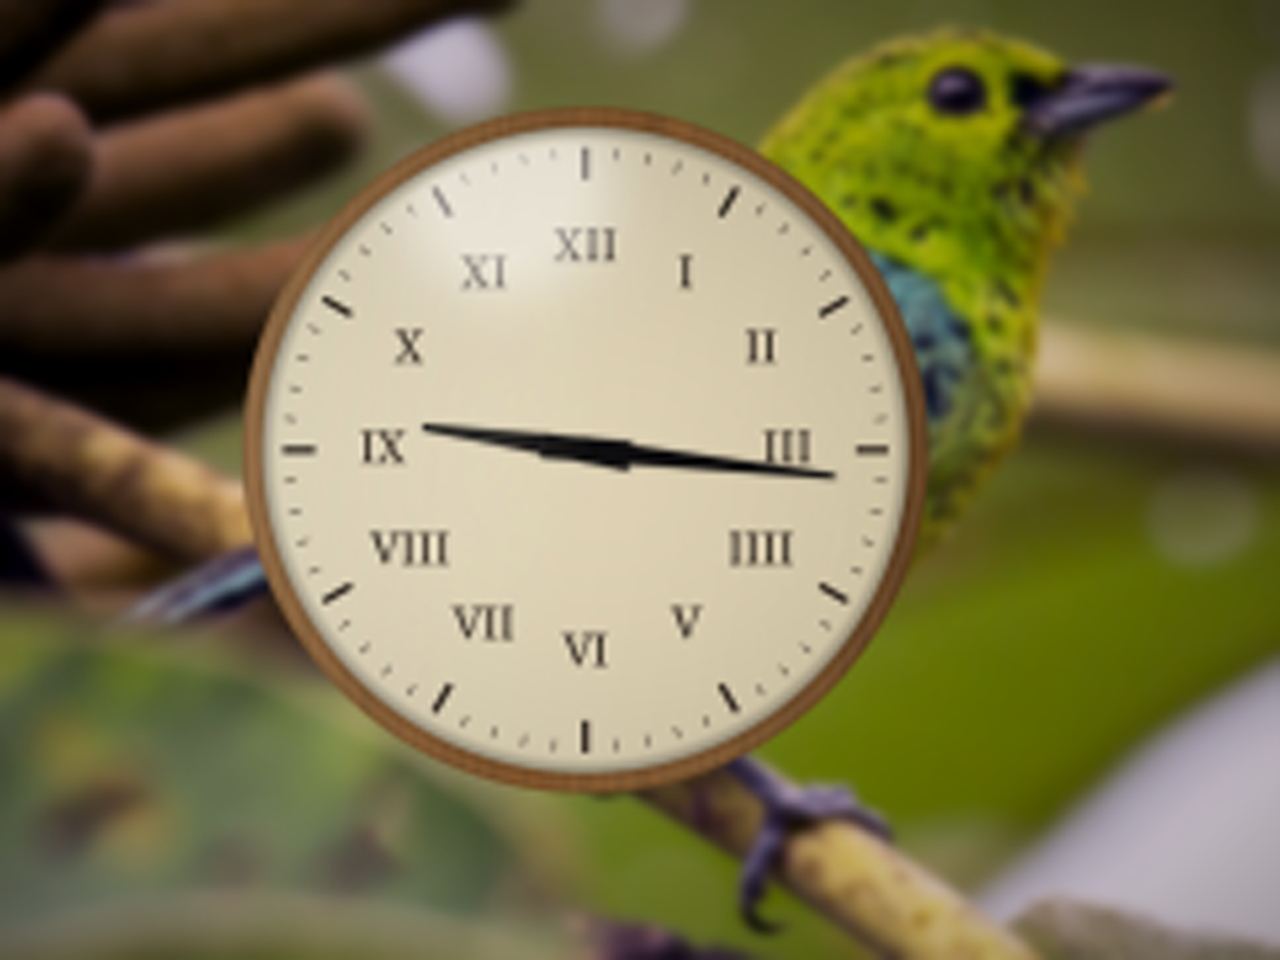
9.16
